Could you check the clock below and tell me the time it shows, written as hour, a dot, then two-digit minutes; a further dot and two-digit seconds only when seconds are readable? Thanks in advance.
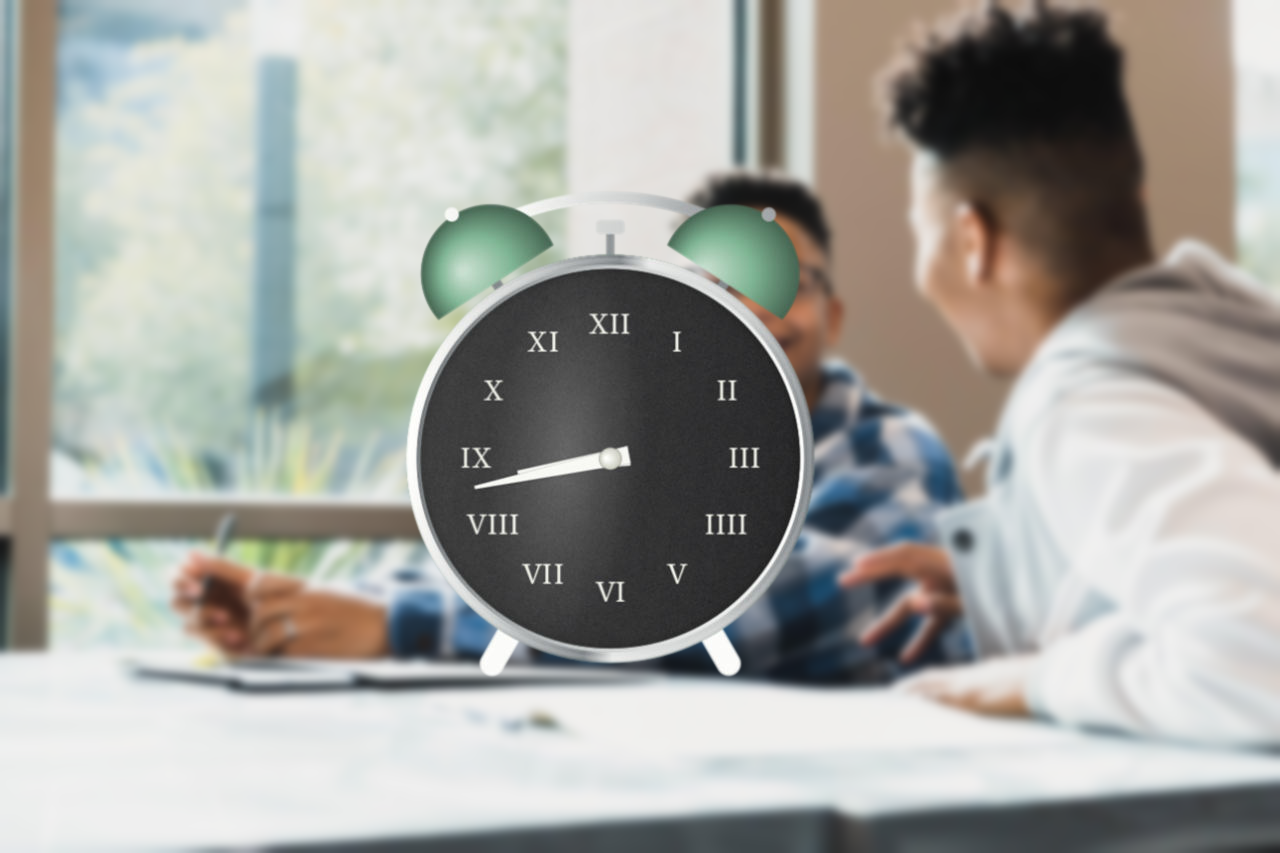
8.43
